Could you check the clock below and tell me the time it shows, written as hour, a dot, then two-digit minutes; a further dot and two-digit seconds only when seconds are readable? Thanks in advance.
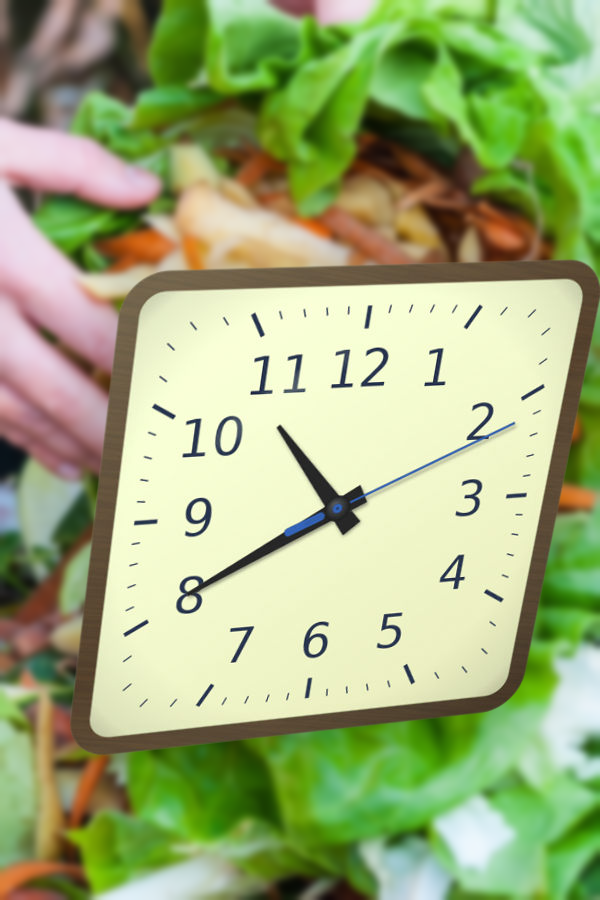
10.40.11
